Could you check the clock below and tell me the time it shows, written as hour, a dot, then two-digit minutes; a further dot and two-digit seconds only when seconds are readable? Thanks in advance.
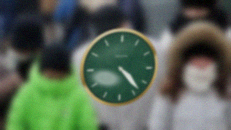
4.23
